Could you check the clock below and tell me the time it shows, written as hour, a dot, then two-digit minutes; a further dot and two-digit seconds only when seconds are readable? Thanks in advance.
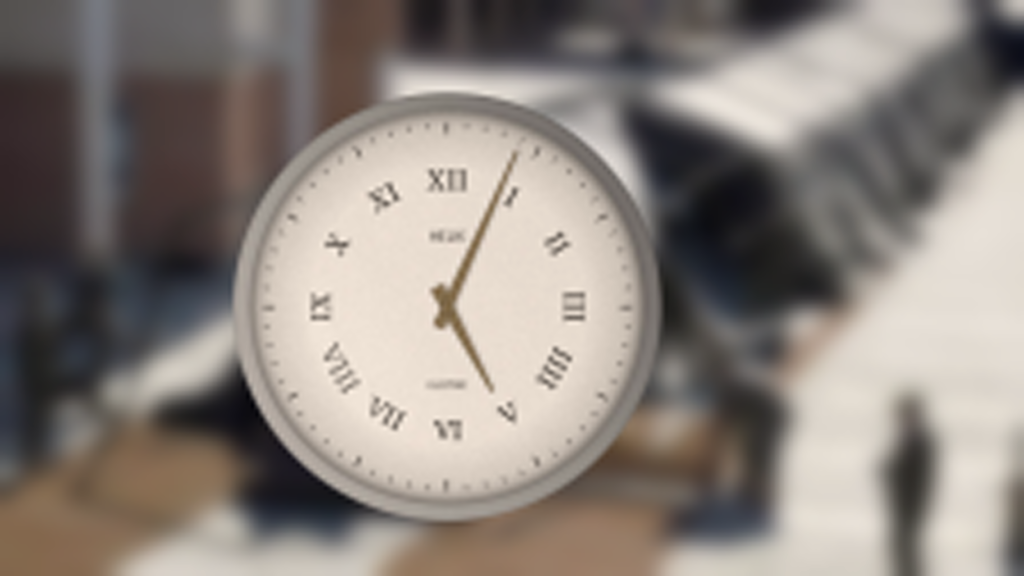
5.04
